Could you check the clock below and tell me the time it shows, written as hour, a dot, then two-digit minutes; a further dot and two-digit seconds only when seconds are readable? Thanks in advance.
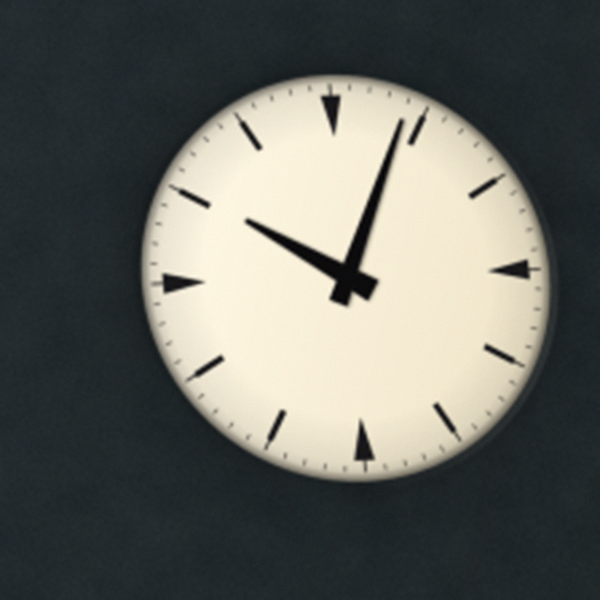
10.04
